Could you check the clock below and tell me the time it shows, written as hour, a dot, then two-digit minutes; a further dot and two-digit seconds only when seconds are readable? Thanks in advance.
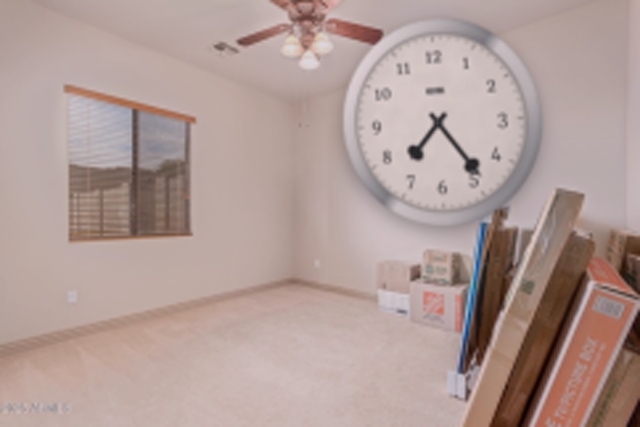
7.24
